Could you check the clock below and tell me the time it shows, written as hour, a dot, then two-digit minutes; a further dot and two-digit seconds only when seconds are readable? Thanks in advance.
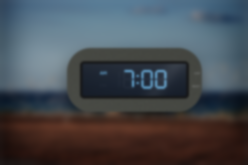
7.00
